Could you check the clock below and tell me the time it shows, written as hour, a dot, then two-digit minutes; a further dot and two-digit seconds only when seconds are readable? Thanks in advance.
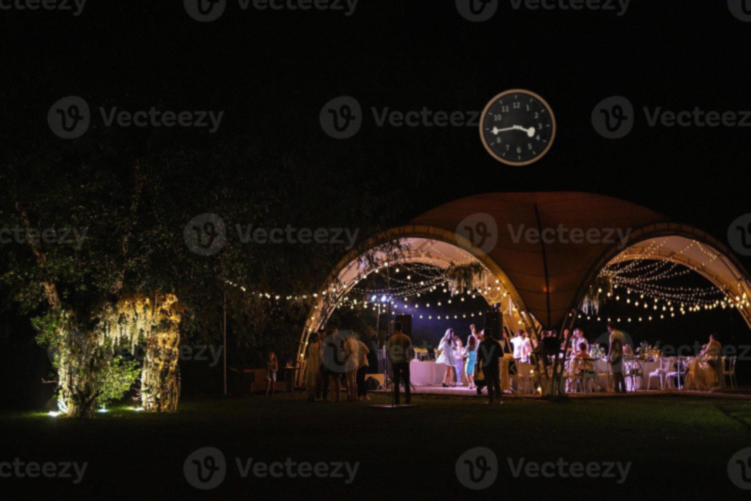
3.44
